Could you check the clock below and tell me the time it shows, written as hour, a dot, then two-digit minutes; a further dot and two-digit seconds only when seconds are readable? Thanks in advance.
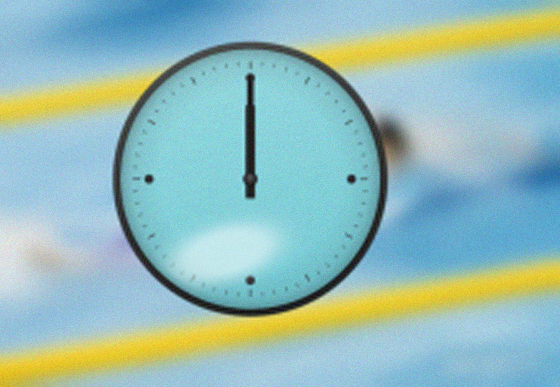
12.00
